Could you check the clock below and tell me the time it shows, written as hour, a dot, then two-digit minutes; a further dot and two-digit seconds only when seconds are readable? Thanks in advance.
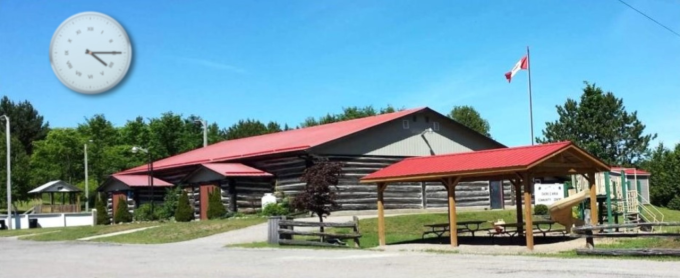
4.15
